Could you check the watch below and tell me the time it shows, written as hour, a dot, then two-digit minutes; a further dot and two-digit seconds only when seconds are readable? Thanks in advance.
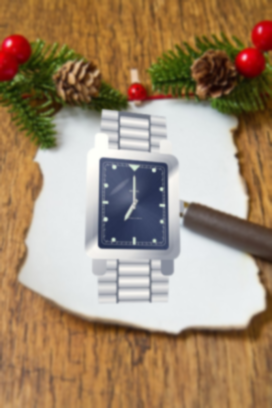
7.00
